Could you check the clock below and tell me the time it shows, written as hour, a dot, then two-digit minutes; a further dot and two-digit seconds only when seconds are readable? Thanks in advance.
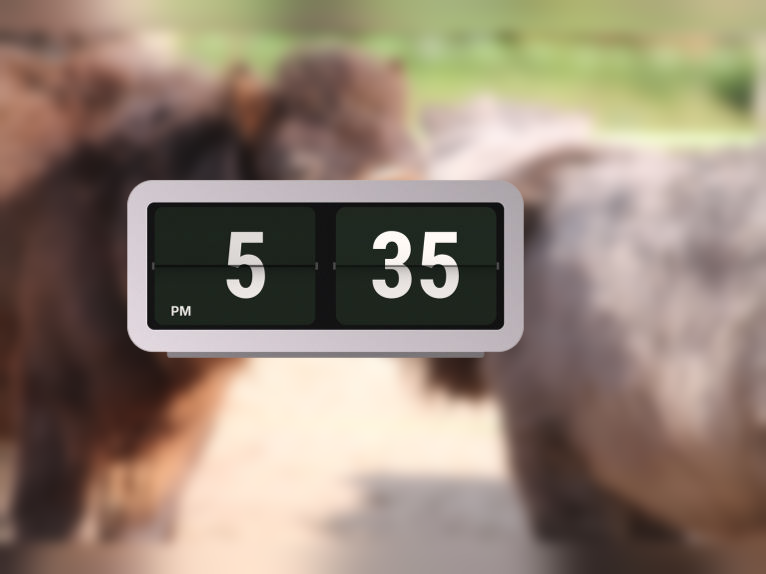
5.35
